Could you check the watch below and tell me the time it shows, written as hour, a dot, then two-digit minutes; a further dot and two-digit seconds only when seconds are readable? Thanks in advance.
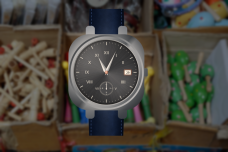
11.04
